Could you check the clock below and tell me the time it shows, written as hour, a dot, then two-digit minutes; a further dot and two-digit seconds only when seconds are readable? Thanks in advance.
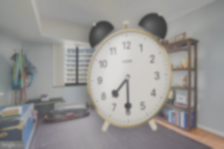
7.30
